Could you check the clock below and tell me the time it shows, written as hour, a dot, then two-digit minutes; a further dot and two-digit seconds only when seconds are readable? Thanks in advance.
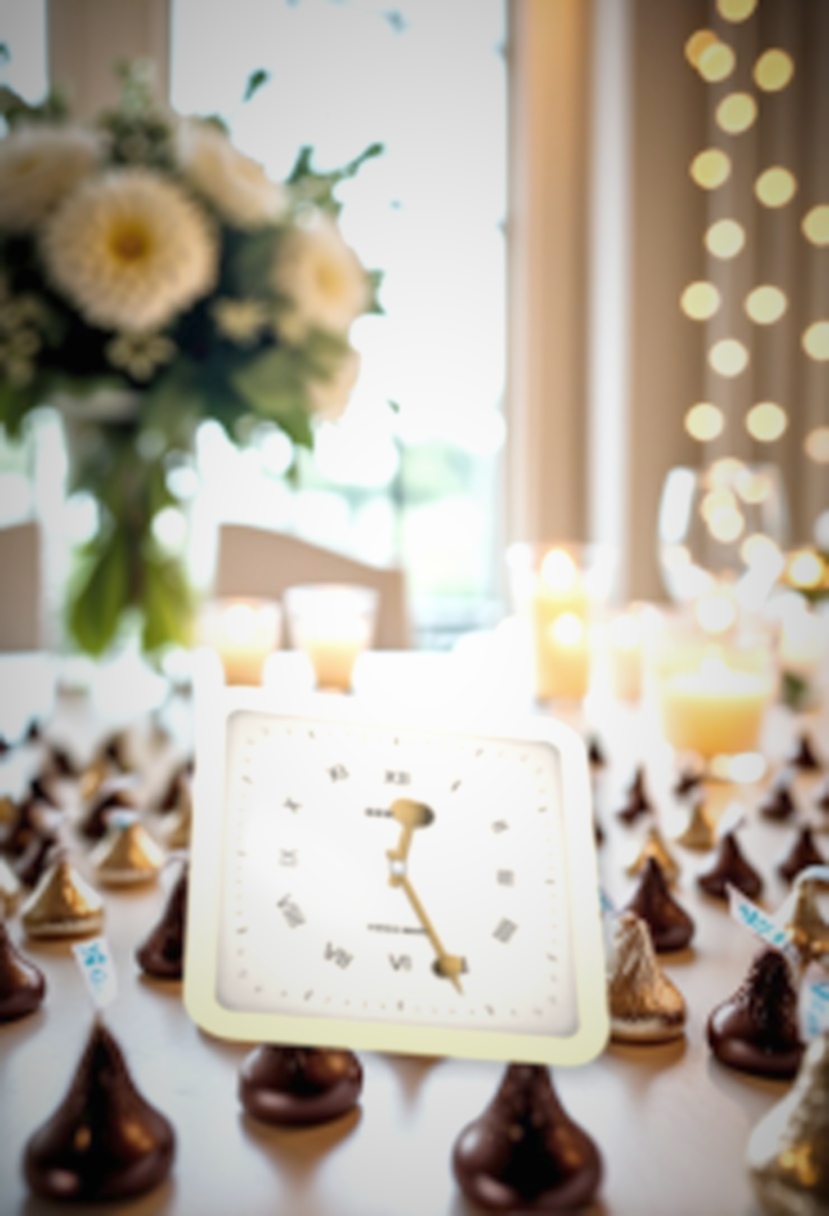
12.26
